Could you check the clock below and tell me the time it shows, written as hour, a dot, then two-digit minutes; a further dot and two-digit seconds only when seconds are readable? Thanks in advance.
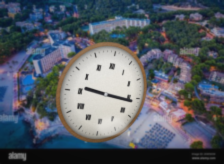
9.16
